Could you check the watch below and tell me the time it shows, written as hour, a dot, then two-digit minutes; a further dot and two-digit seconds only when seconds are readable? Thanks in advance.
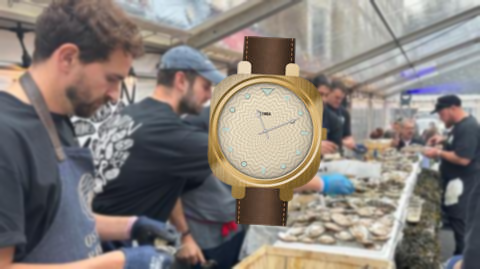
11.11
